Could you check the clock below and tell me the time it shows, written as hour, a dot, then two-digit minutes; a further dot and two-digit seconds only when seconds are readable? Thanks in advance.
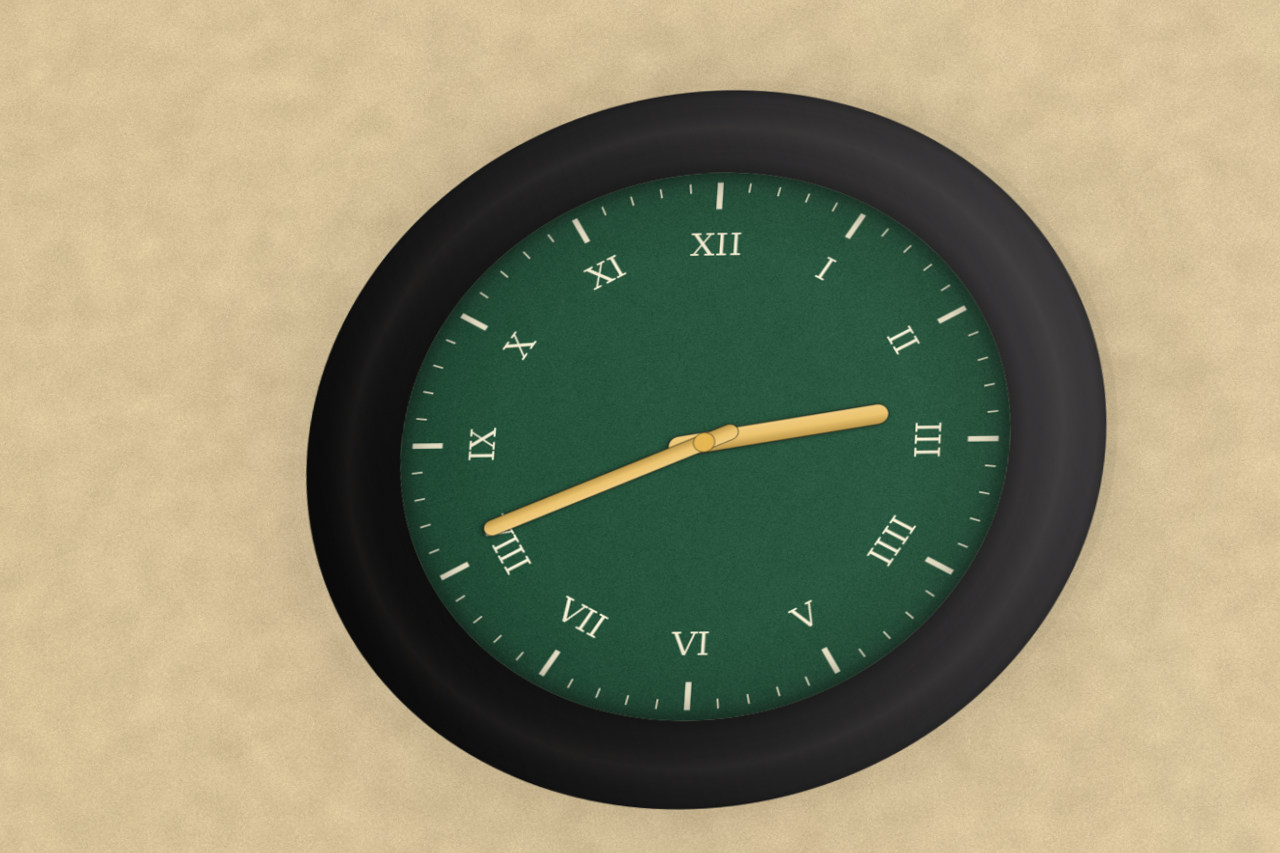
2.41
